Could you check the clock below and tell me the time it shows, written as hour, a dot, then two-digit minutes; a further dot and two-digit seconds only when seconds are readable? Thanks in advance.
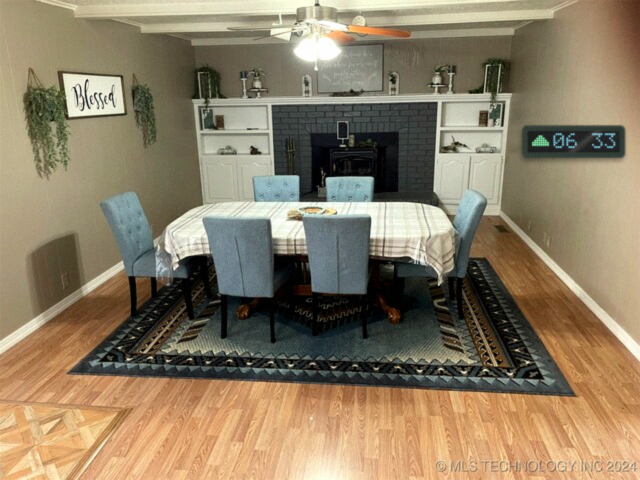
6.33
